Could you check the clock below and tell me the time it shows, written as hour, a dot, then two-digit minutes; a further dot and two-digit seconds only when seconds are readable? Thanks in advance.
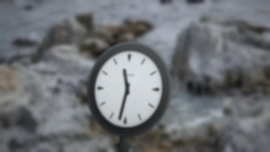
11.32
